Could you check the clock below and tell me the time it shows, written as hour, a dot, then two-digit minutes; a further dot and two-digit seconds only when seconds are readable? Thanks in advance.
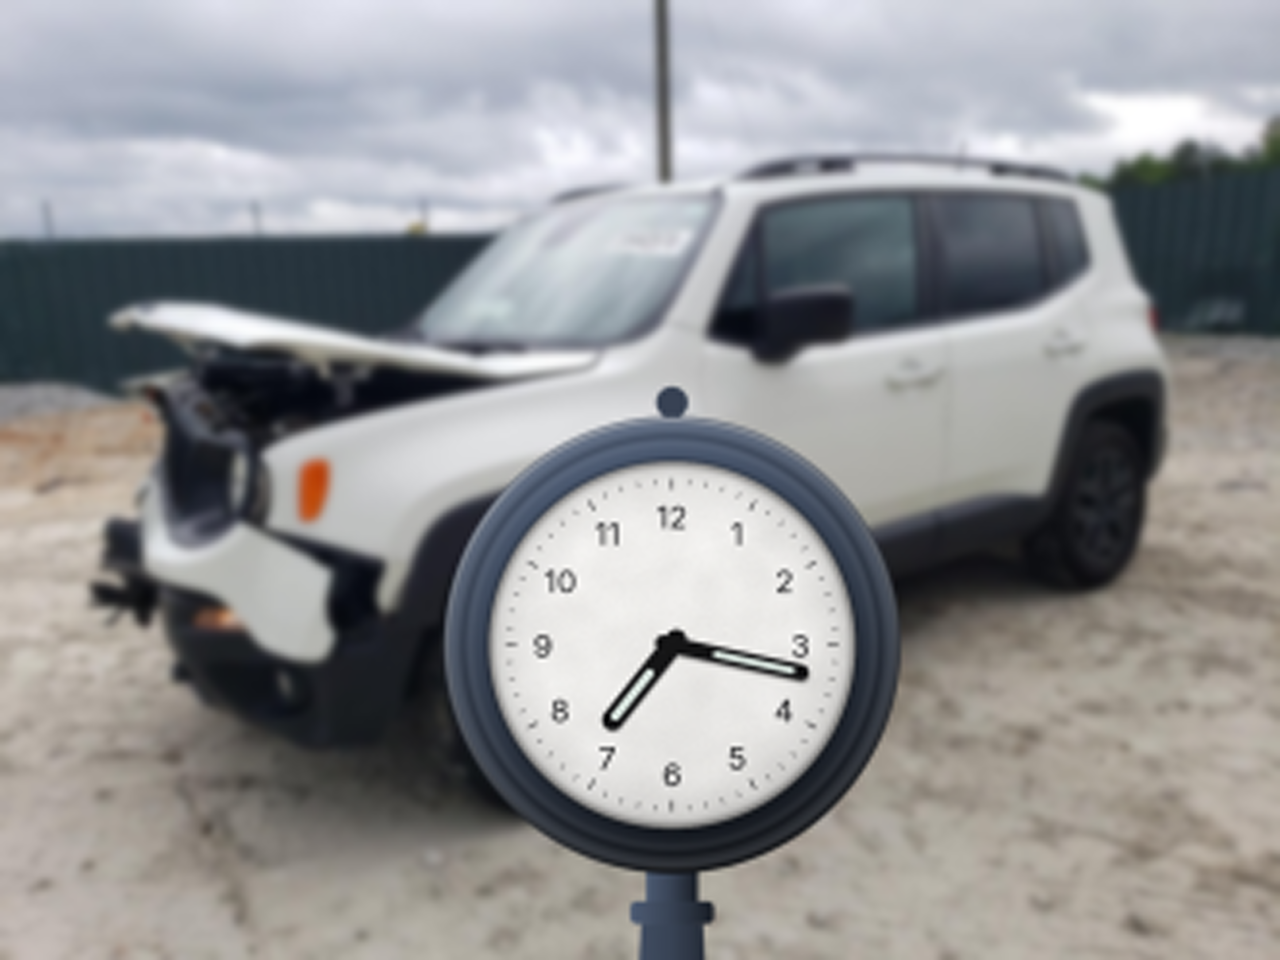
7.17
